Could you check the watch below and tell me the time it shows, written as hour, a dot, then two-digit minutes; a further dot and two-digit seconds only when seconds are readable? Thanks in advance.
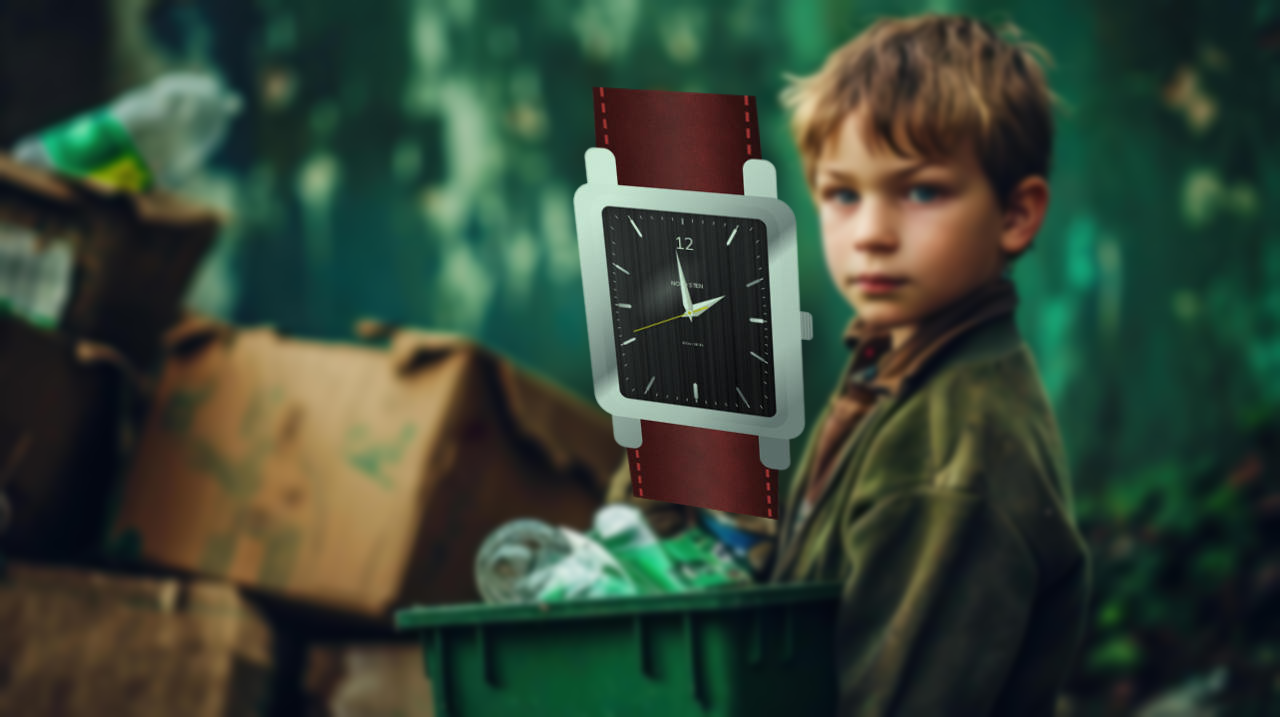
1.58.41
